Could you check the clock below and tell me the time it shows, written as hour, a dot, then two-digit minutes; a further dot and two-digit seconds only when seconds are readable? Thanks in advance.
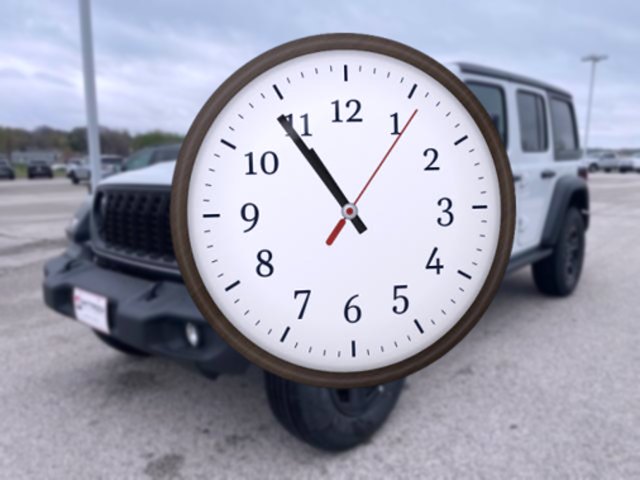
10.54.06
